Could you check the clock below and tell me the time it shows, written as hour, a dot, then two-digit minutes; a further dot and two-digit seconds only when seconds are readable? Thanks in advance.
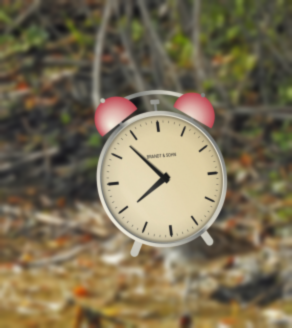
7.53
